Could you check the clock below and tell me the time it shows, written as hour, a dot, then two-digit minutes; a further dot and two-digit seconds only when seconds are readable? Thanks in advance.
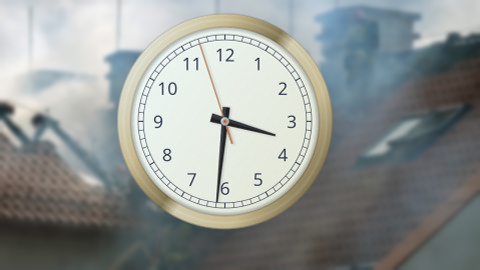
3.30.57
